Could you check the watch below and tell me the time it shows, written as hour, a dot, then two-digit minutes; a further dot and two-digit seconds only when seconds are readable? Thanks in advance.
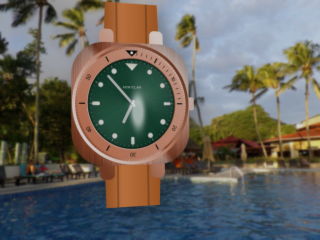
6.53
